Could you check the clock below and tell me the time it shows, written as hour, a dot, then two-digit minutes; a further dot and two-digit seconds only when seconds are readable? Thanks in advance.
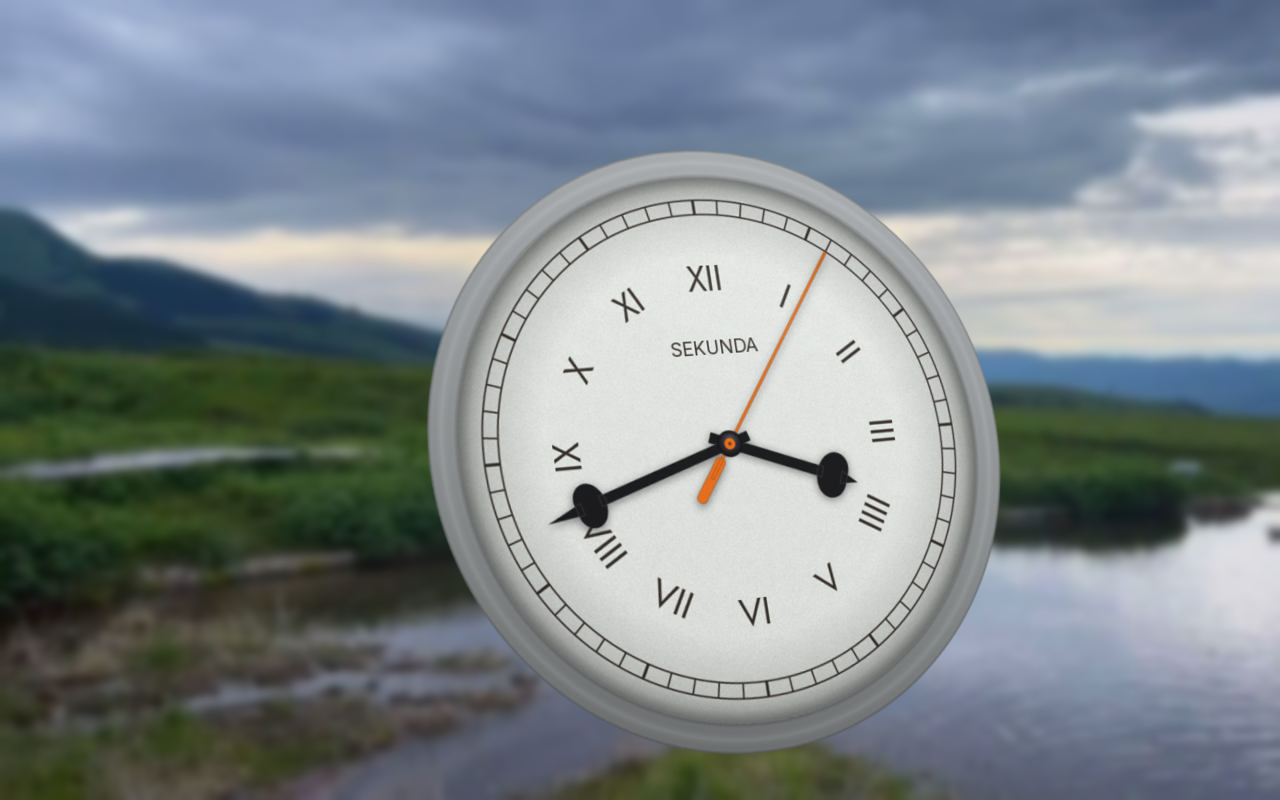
3.42.06
